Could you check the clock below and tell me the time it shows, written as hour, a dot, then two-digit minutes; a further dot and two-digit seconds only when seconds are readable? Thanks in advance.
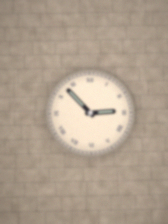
2.53
